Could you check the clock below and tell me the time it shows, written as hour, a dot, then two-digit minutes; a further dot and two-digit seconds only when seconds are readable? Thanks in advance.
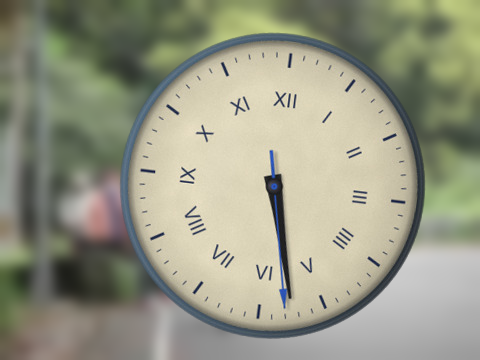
5.27.28
